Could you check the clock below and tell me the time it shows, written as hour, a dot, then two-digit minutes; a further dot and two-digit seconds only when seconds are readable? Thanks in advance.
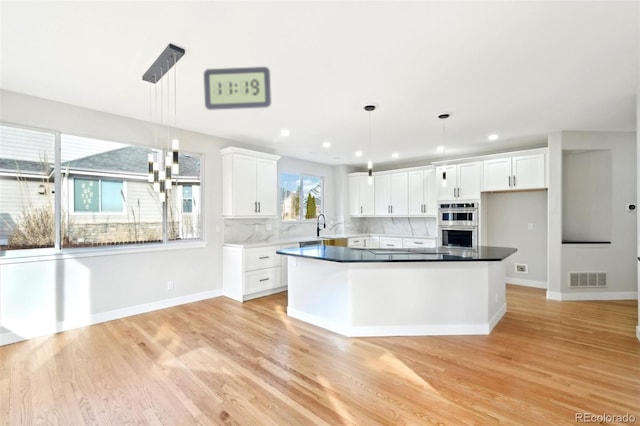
11.19
